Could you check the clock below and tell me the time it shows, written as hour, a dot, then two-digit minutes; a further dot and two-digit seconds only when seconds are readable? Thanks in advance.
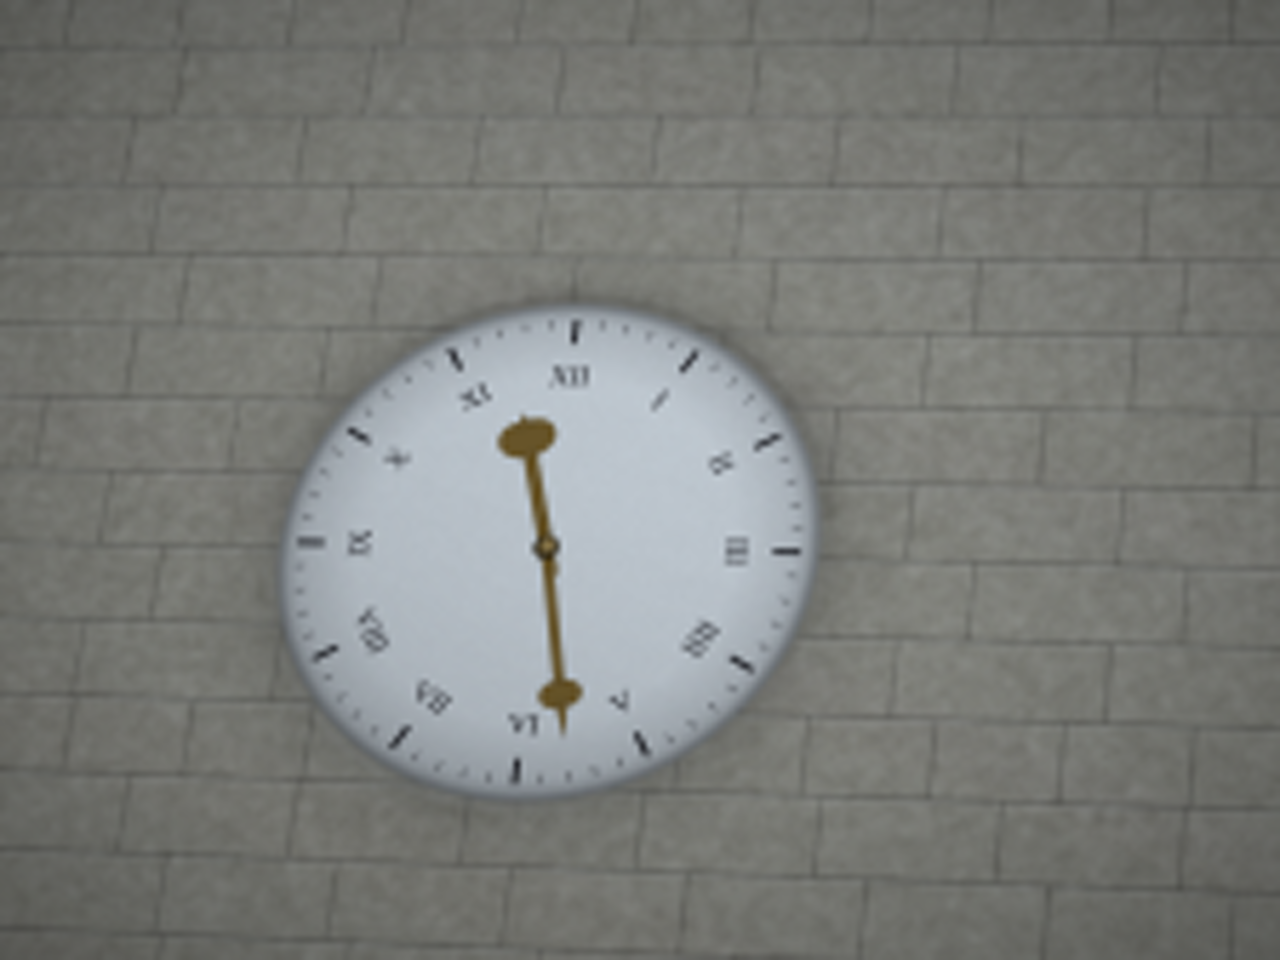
11.28
